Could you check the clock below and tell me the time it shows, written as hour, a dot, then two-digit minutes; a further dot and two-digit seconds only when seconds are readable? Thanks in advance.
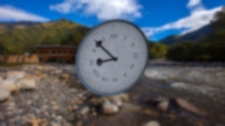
8.53
